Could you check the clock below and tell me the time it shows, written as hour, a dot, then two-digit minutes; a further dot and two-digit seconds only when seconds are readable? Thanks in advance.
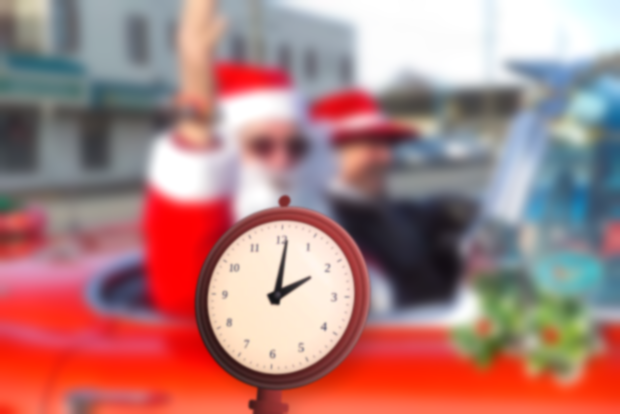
2.01
